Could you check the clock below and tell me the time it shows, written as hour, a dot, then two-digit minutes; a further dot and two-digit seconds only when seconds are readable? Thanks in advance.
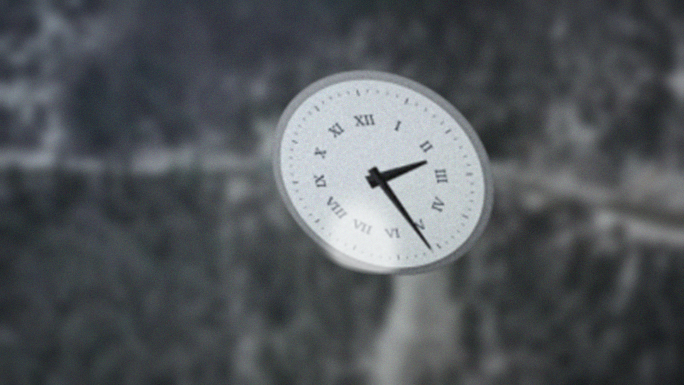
2.26
